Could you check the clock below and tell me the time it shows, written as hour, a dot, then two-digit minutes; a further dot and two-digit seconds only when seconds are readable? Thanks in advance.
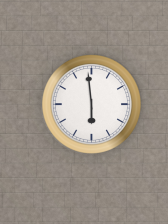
5.59
